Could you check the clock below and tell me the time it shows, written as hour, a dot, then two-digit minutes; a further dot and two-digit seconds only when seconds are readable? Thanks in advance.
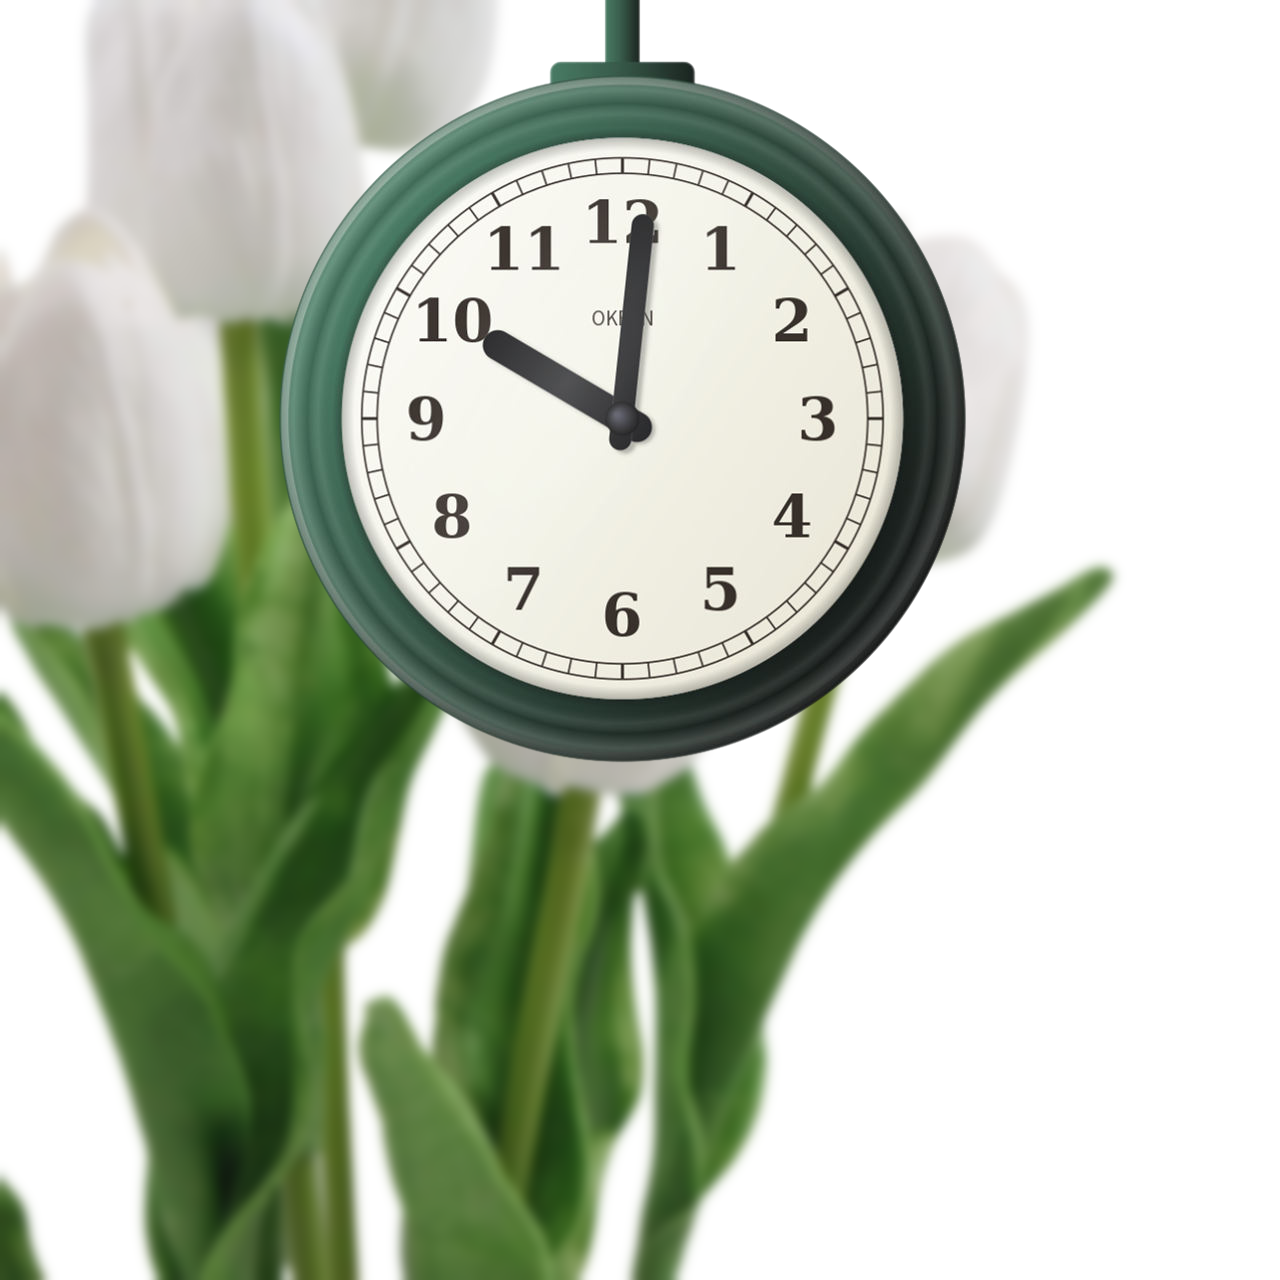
10.01
